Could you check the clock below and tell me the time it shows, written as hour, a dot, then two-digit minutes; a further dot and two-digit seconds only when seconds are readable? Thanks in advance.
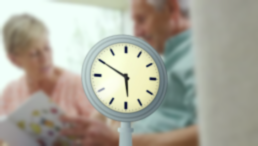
5.50
